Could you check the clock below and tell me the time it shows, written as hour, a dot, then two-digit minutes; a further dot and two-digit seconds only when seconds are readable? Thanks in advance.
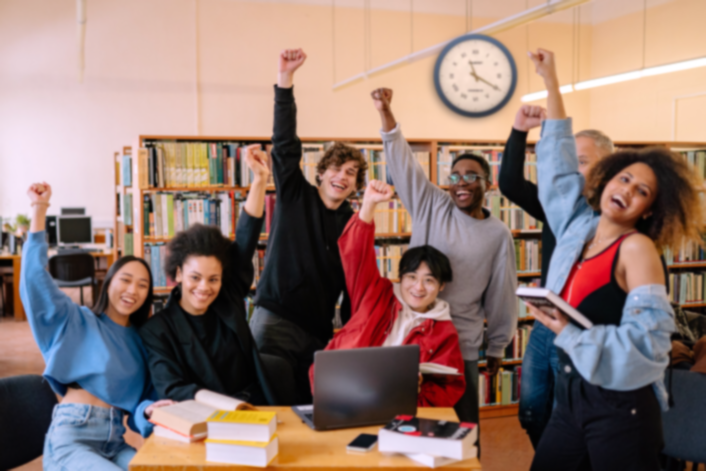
11.20
